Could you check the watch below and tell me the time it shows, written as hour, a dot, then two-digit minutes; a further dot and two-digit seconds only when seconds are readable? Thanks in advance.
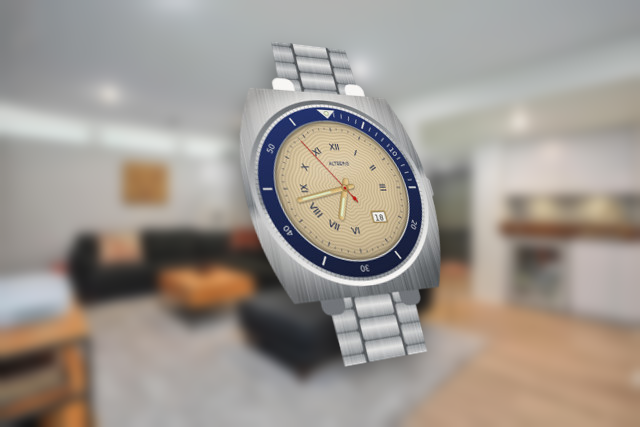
6.42.54
